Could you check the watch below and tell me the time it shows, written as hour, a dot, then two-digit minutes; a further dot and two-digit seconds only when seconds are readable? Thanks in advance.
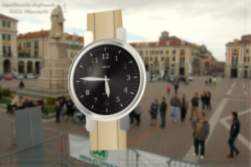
5.46
